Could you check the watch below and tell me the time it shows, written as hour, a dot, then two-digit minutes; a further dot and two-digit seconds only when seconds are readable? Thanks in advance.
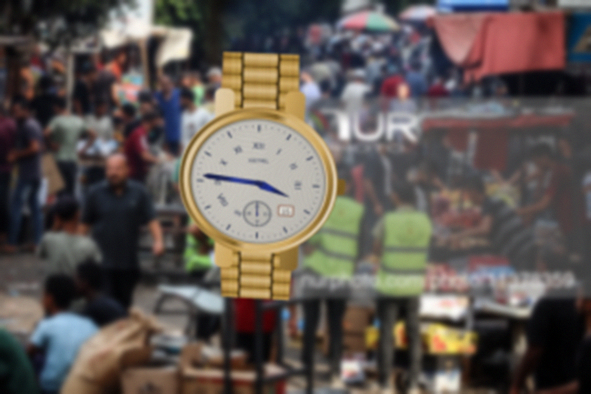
3.46
